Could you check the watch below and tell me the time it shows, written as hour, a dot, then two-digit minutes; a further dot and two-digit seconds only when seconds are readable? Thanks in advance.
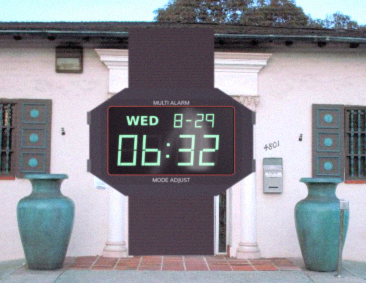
6.32
